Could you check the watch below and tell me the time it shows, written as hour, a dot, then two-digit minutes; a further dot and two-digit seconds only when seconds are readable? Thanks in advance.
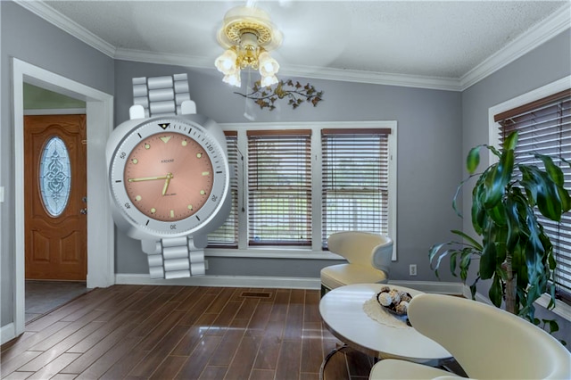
6.45
